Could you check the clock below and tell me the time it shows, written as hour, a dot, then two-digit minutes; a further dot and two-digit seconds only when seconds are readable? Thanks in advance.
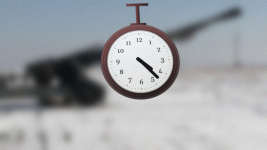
4.23
